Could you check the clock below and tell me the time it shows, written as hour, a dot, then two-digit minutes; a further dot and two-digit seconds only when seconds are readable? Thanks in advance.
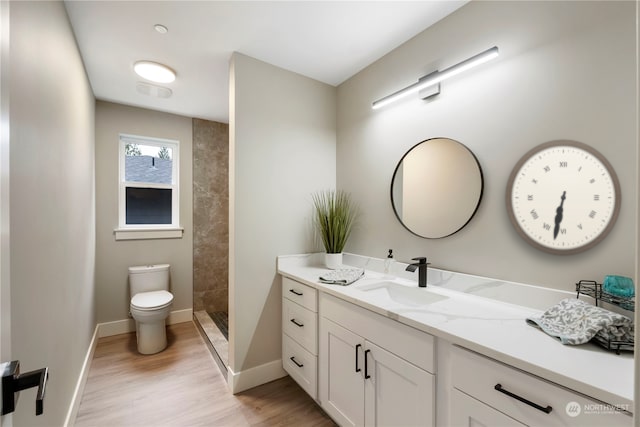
6.32
